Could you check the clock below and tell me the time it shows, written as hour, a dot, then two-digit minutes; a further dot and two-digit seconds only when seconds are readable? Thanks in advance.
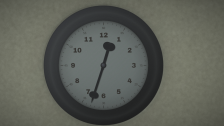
12.33
